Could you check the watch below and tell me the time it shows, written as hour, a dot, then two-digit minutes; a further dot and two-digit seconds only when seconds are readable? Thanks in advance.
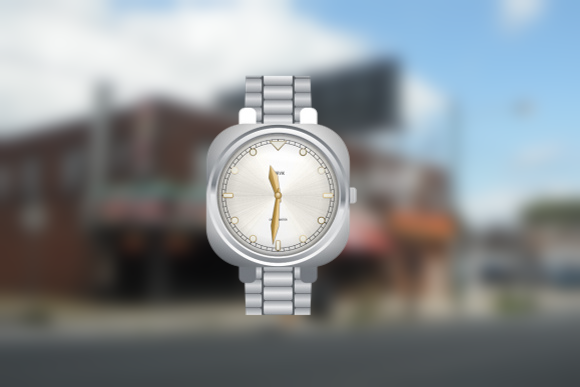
11.31
